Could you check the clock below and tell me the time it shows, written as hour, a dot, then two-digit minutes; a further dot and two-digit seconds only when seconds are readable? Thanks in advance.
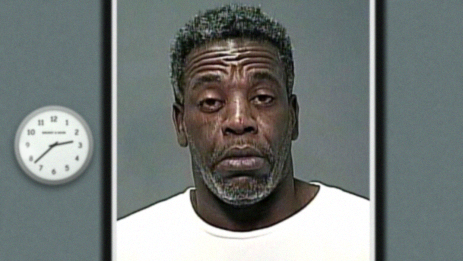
2.38
